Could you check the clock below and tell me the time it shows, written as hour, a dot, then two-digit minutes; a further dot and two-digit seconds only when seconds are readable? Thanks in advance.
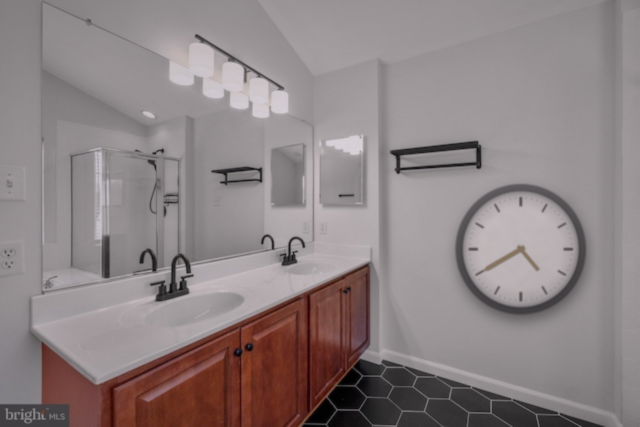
4.40
